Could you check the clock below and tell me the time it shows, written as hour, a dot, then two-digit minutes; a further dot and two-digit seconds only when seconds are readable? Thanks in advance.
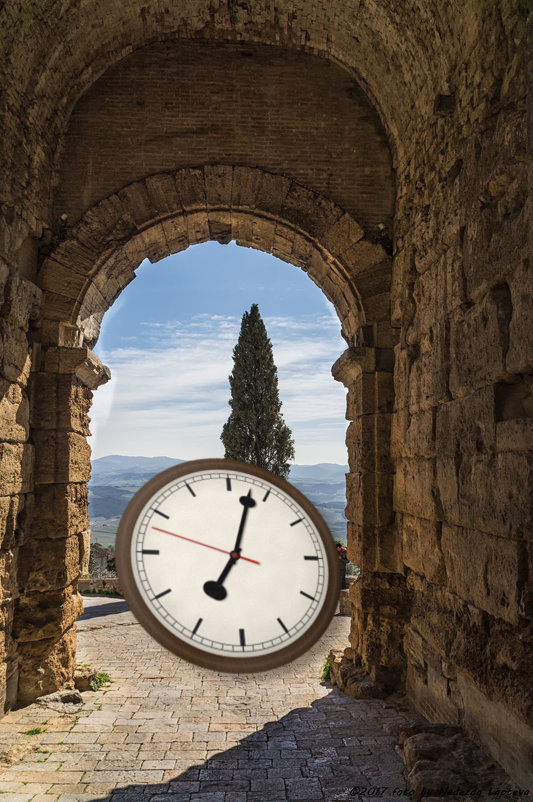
7.02.48
